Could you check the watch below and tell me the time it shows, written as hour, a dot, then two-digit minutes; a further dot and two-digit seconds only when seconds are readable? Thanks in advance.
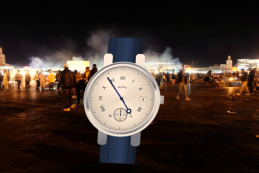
4.54
